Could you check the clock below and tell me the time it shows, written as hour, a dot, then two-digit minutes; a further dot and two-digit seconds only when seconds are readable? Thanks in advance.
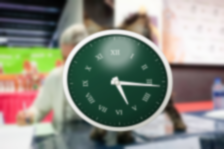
5.16
